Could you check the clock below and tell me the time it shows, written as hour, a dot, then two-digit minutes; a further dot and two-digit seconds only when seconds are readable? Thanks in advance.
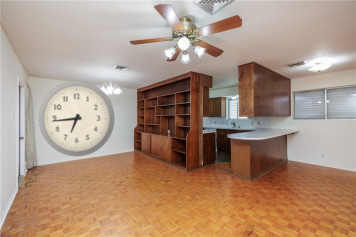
6.44
